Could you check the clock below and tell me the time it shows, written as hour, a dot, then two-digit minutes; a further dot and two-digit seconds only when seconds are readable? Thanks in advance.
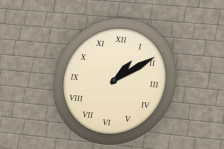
1.09
